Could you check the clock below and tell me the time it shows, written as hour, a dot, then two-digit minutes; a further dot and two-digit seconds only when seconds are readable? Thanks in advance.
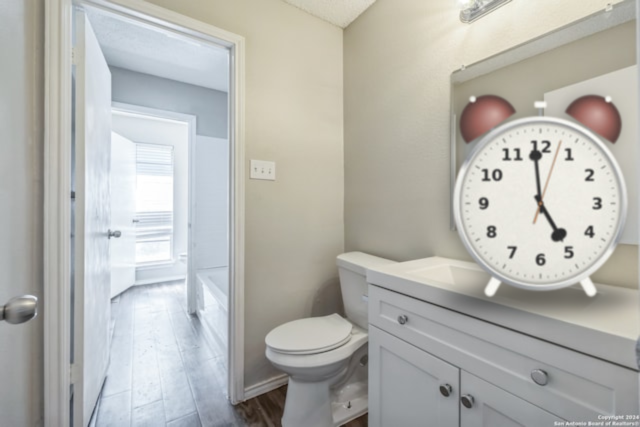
4.59.03
